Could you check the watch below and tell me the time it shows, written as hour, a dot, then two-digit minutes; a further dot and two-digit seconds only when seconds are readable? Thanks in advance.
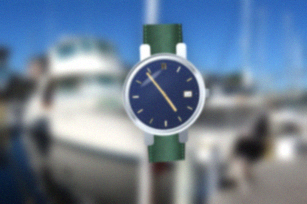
4.54
